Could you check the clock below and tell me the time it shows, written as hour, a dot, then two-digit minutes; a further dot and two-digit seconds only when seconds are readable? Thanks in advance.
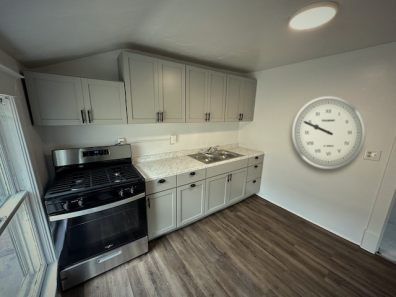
9.49
